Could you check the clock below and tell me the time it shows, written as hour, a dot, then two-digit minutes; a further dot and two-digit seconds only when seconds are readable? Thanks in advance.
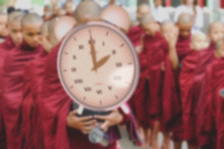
2.00
